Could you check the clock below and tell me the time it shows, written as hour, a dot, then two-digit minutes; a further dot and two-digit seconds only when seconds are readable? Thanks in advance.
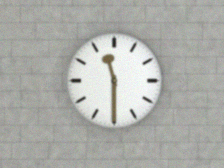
11.30
